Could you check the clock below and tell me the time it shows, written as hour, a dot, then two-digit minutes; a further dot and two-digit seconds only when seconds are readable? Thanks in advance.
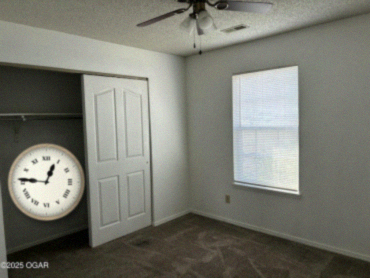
12.46
